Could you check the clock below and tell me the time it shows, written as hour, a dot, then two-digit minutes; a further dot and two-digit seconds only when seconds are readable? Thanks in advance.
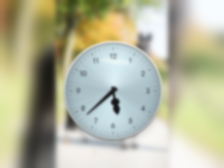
5.38
